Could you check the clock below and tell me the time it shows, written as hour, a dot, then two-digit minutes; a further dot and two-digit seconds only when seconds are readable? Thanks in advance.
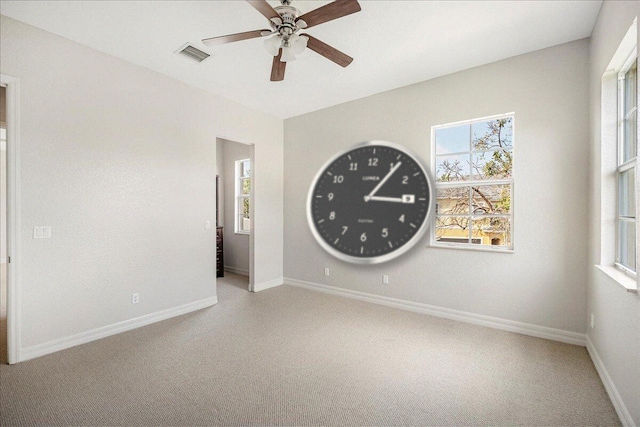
3.06
